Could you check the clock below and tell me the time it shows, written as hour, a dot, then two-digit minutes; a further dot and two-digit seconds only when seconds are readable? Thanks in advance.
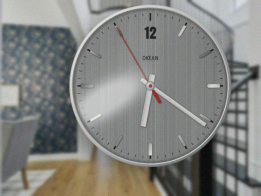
6.20.55
